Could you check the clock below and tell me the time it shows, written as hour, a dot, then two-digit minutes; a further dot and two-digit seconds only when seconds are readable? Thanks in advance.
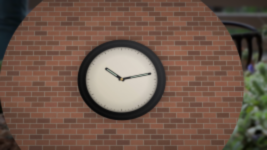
10.13
